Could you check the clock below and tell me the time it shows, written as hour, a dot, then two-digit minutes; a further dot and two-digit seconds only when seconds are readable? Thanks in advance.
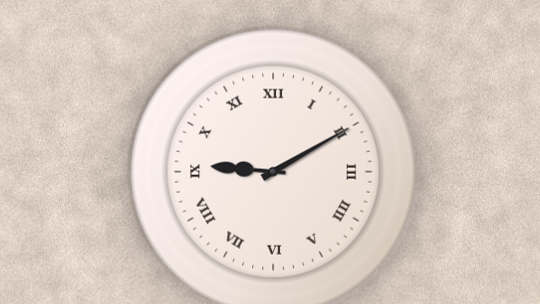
9.10
